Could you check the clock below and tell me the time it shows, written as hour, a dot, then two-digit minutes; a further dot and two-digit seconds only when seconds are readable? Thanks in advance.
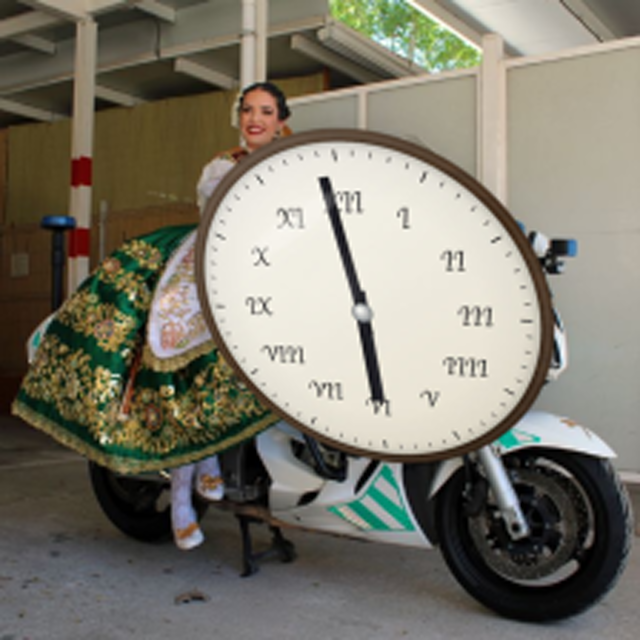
5.59
